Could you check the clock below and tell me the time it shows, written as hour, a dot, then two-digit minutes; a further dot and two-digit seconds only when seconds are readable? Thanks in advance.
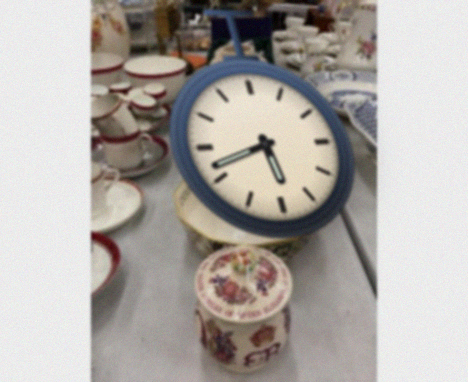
5.42
